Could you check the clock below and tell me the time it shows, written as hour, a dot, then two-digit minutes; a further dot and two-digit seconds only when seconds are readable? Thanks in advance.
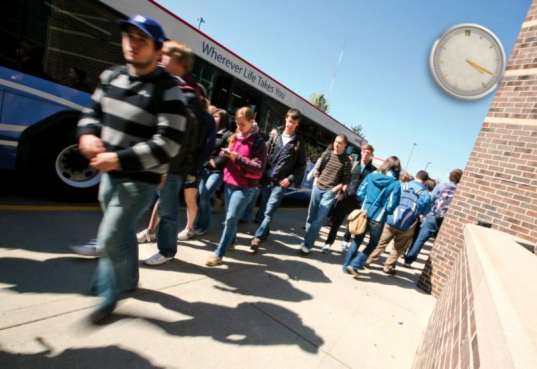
4.20
